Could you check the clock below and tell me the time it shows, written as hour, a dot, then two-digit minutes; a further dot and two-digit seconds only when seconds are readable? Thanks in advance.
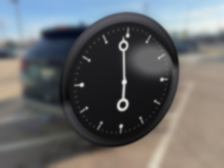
5.59
